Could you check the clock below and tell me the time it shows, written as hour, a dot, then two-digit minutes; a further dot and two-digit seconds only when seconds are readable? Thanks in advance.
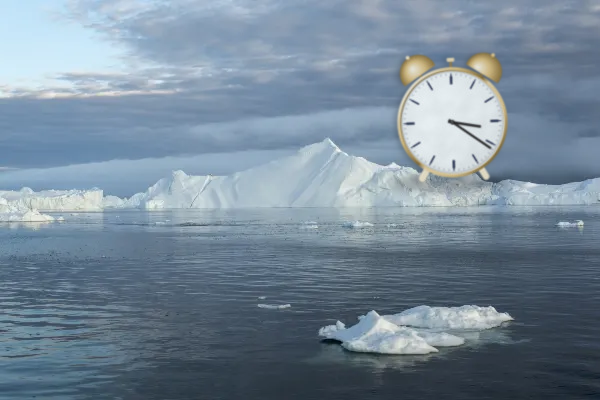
3.21
